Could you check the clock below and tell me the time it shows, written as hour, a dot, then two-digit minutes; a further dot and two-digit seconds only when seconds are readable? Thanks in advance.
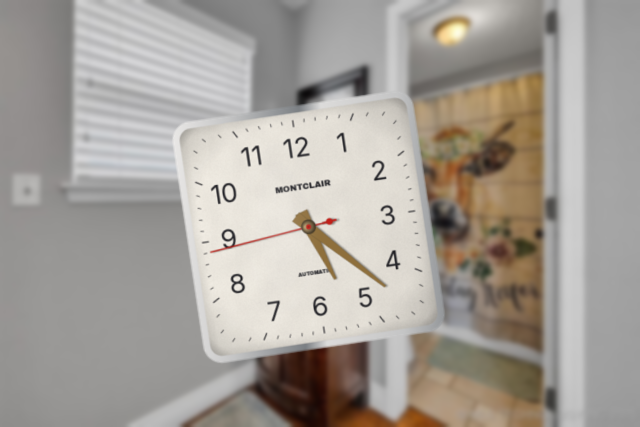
5.22.44
